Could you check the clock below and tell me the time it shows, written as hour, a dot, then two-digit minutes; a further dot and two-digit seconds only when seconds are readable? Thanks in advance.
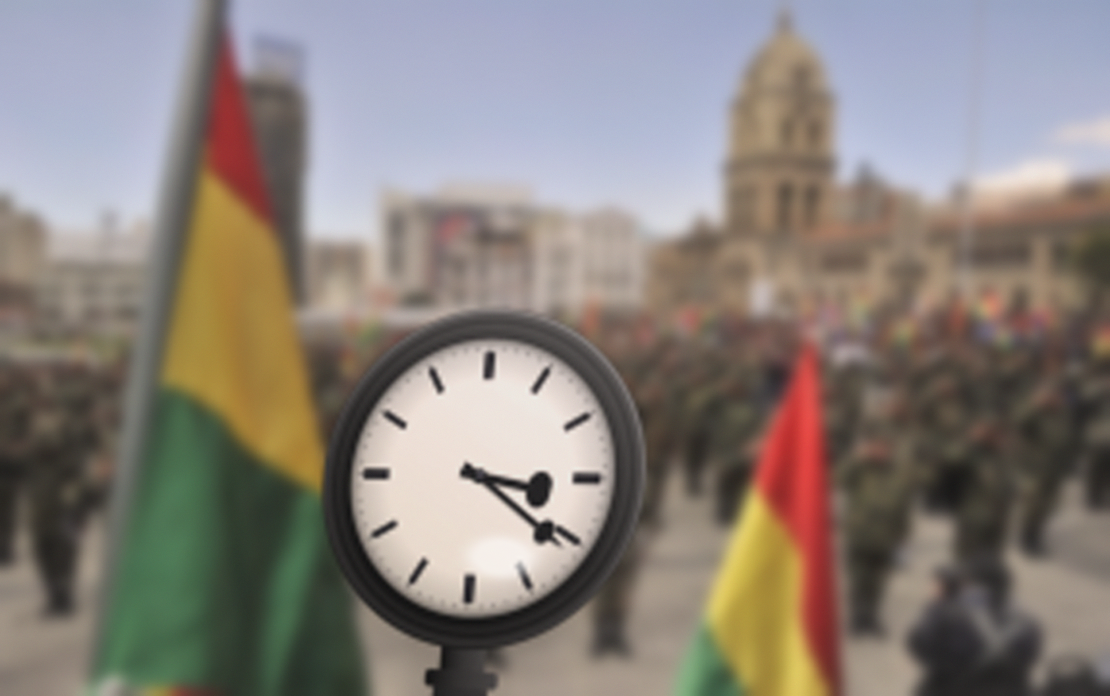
3.21
